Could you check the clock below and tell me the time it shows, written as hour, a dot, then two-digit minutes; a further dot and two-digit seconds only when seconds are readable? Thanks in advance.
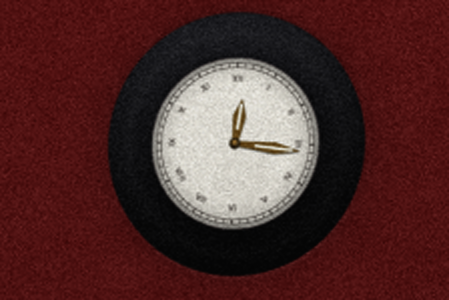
12.16
